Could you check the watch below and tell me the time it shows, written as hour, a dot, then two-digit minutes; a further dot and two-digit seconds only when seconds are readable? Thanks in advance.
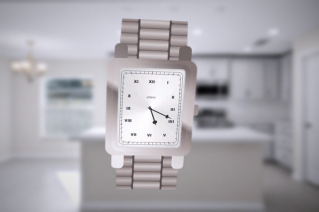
5.19
